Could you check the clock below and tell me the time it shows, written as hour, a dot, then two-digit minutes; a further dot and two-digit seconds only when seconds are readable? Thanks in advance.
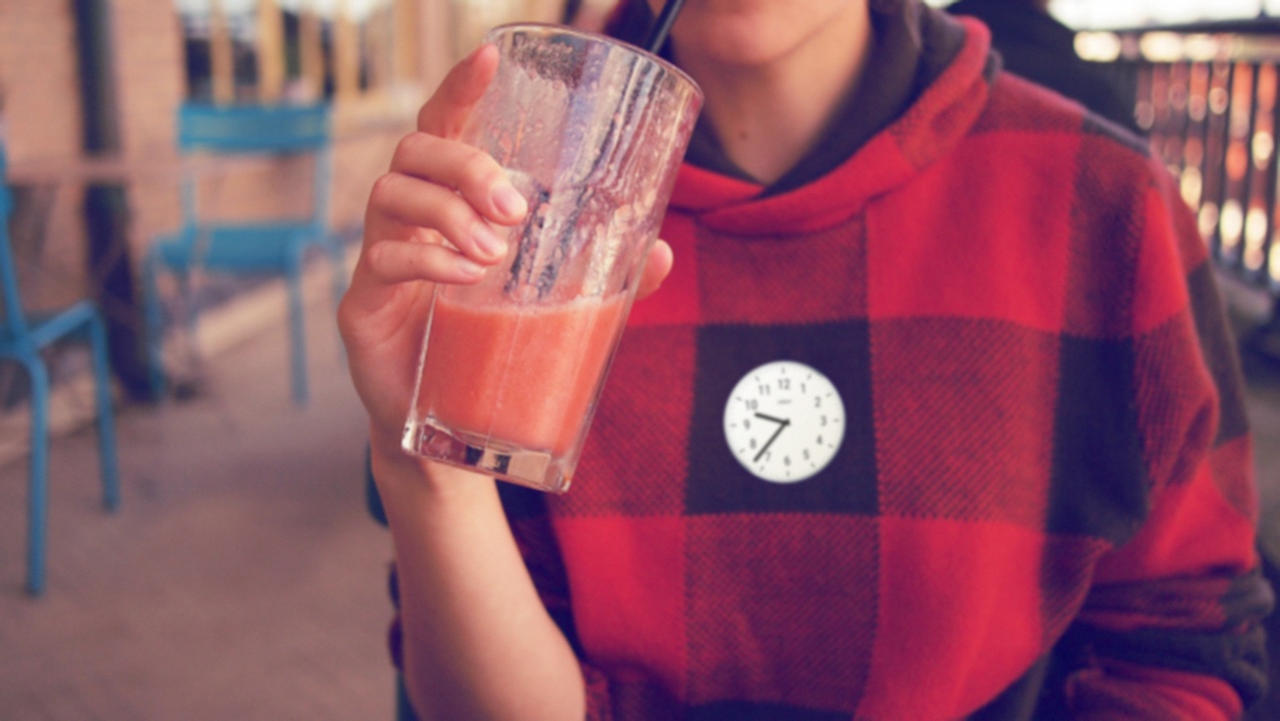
9.37
